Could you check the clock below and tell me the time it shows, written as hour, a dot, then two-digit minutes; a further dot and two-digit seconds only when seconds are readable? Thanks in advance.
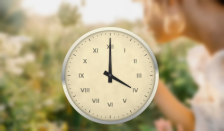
4.00
